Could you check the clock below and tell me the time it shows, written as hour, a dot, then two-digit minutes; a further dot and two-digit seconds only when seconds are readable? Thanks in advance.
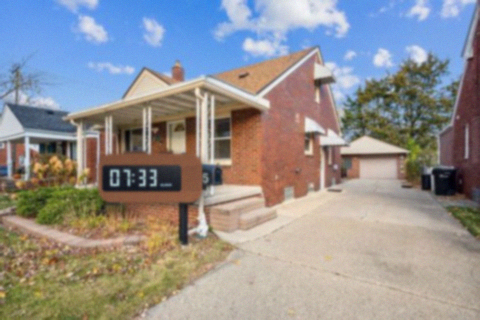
7.33
